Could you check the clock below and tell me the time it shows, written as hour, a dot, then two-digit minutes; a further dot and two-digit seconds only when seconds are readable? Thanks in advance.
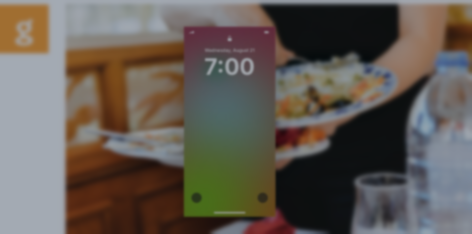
7.00
